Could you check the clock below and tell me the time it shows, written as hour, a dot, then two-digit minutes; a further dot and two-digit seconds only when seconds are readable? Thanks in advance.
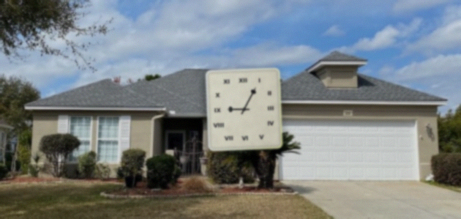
9.05
